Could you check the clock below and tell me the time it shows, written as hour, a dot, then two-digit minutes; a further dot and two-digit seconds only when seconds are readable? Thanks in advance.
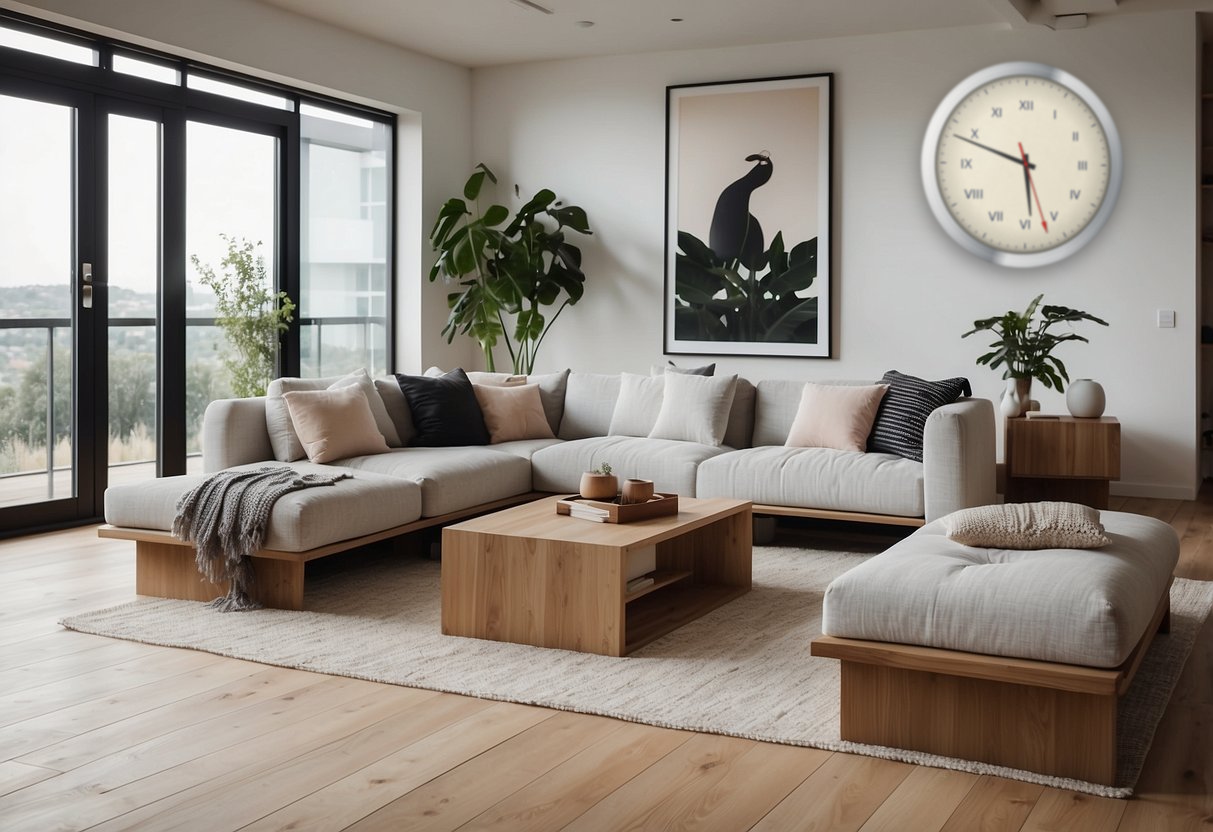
5.48.27
